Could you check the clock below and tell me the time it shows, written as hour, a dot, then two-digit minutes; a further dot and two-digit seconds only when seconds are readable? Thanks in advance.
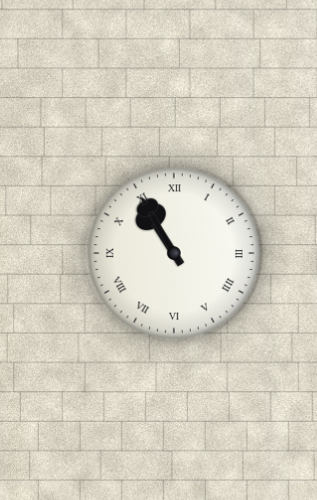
10.55
